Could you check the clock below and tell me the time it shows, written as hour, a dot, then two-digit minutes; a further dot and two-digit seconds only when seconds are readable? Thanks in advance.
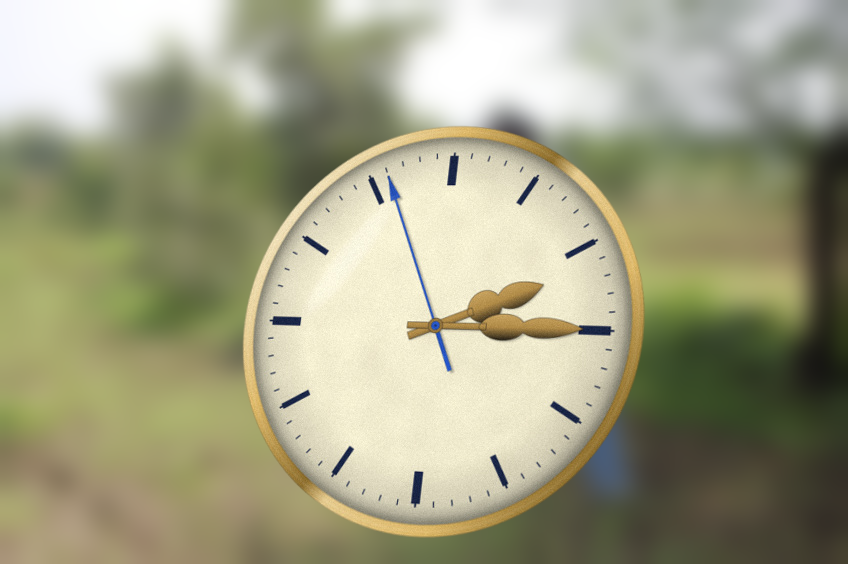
2.14.56
